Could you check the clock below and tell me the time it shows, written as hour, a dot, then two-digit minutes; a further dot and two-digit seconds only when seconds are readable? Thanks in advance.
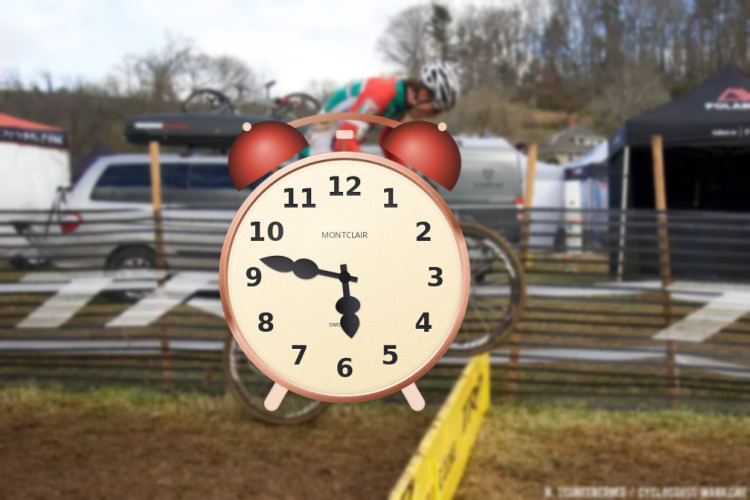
5.47
